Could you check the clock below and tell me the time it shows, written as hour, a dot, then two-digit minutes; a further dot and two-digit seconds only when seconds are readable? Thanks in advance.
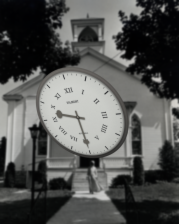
9.30
